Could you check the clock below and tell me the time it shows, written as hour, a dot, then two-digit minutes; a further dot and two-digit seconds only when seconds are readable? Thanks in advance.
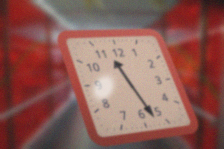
11.27
